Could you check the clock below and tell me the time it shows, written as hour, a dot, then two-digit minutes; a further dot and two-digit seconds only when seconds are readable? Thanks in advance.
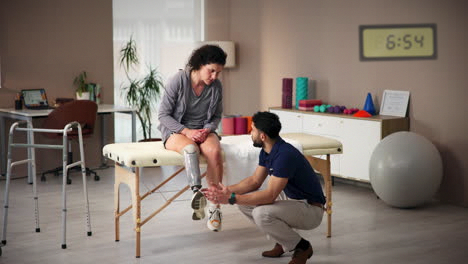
6.54
